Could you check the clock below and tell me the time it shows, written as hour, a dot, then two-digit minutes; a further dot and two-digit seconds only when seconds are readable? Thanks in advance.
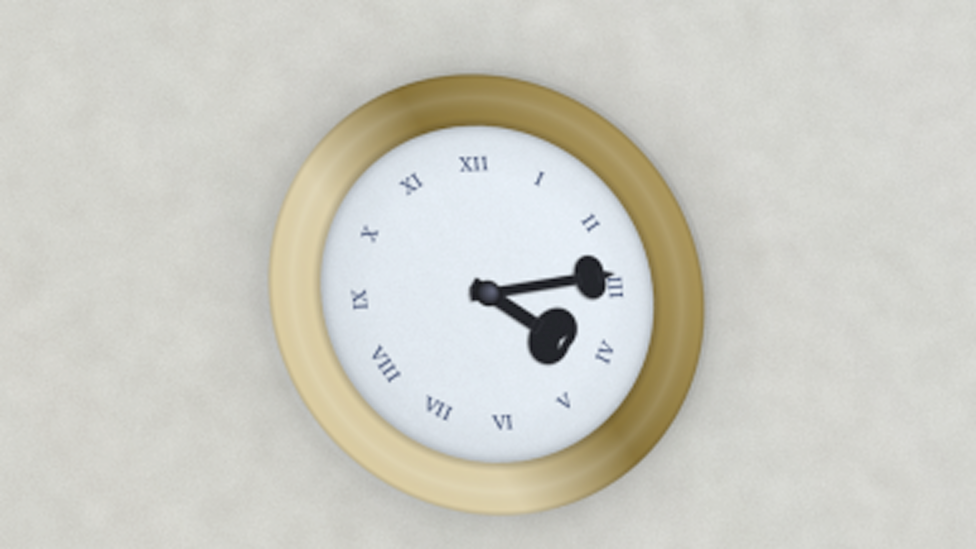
4.14
